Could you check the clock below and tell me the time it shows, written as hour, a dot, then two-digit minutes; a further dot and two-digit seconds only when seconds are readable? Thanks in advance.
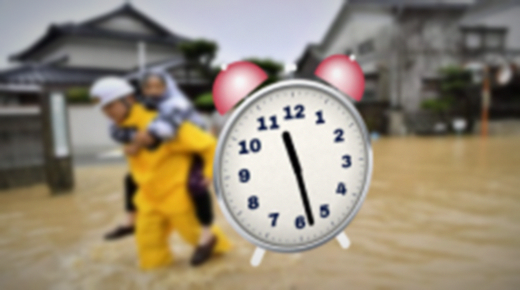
11.28
